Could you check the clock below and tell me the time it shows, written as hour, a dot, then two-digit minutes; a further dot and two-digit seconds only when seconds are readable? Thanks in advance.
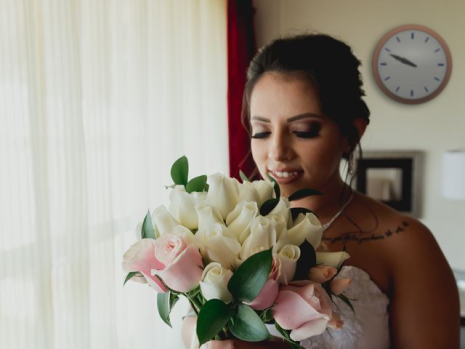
9.49
